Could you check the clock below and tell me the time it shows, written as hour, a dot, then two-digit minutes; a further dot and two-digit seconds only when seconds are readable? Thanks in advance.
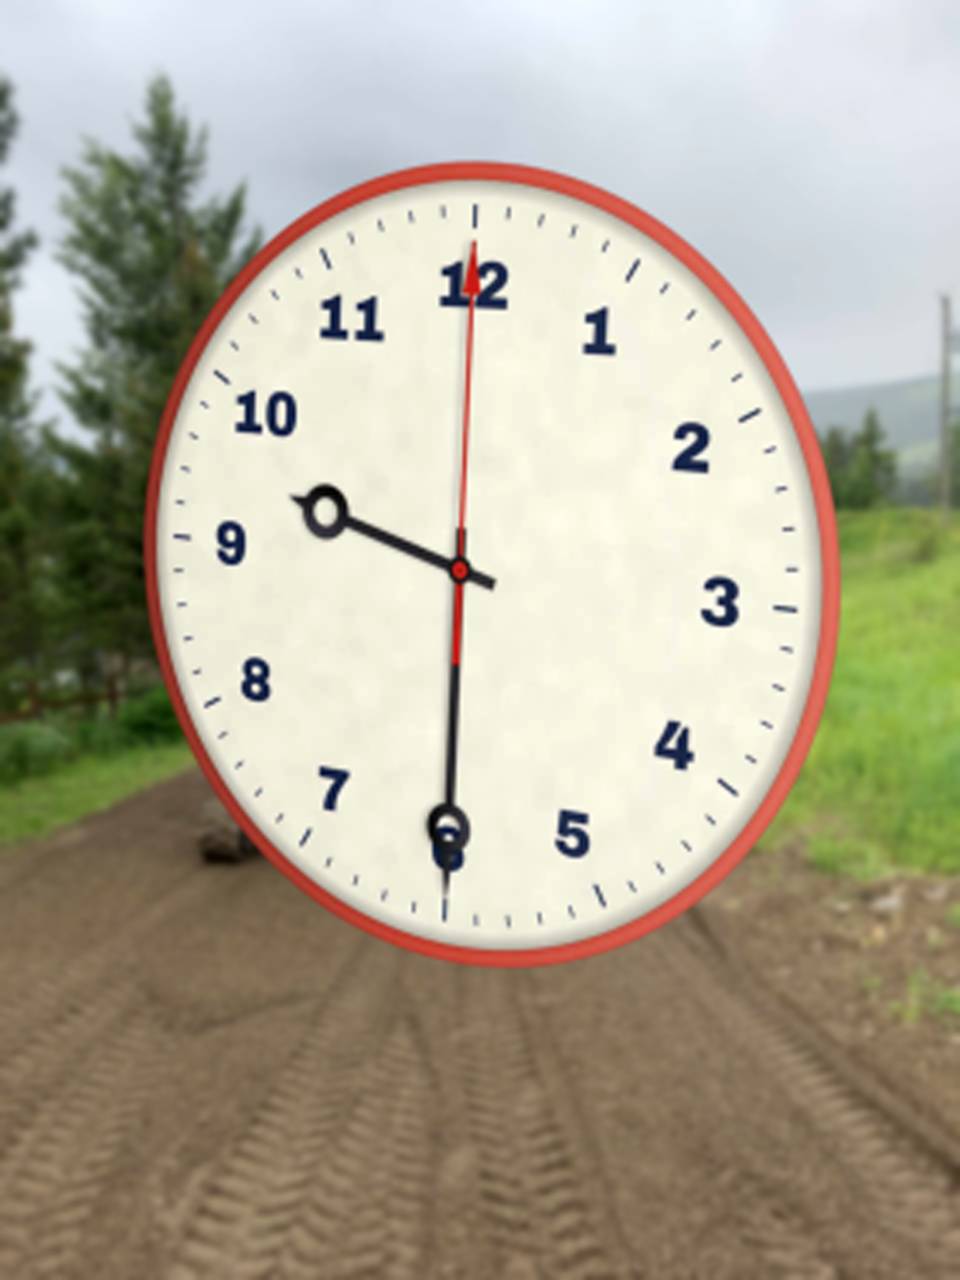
9.30.00
